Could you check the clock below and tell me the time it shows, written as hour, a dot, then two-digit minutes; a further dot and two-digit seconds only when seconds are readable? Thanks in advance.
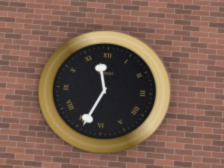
11.34
